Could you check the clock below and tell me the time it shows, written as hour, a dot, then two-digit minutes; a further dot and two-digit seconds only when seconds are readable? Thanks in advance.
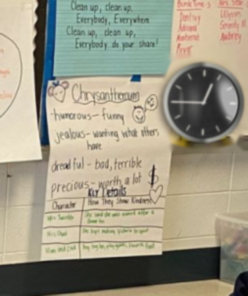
12.45
